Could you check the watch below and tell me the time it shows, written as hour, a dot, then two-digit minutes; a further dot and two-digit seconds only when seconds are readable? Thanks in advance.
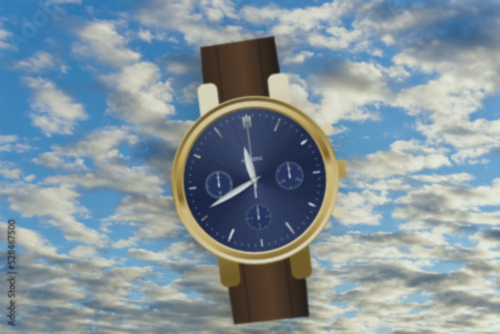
11.41
